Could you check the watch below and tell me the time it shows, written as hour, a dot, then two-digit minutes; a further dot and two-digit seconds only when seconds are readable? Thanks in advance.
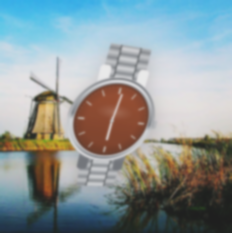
6.01
